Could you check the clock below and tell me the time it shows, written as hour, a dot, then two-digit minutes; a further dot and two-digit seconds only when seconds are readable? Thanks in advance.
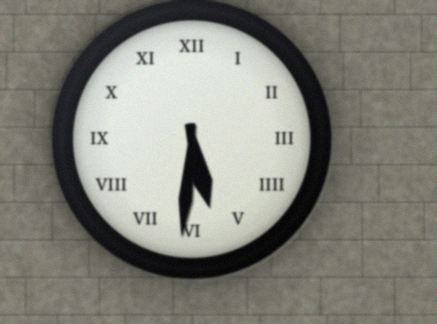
5.31
